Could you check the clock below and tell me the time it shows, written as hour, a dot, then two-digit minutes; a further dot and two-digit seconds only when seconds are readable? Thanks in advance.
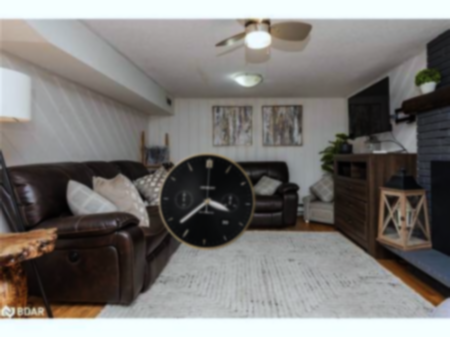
3.38
